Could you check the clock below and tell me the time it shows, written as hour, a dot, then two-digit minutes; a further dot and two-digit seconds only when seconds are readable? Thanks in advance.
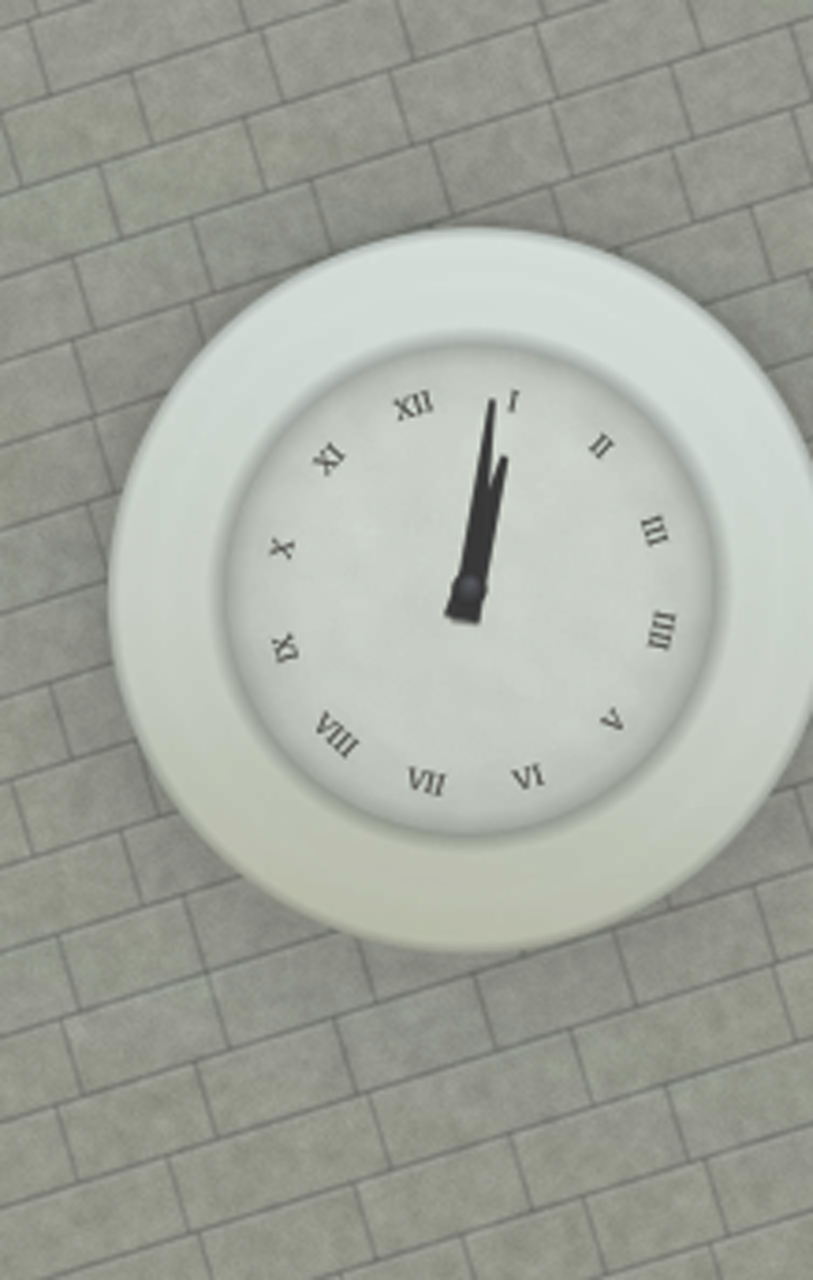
1.04
